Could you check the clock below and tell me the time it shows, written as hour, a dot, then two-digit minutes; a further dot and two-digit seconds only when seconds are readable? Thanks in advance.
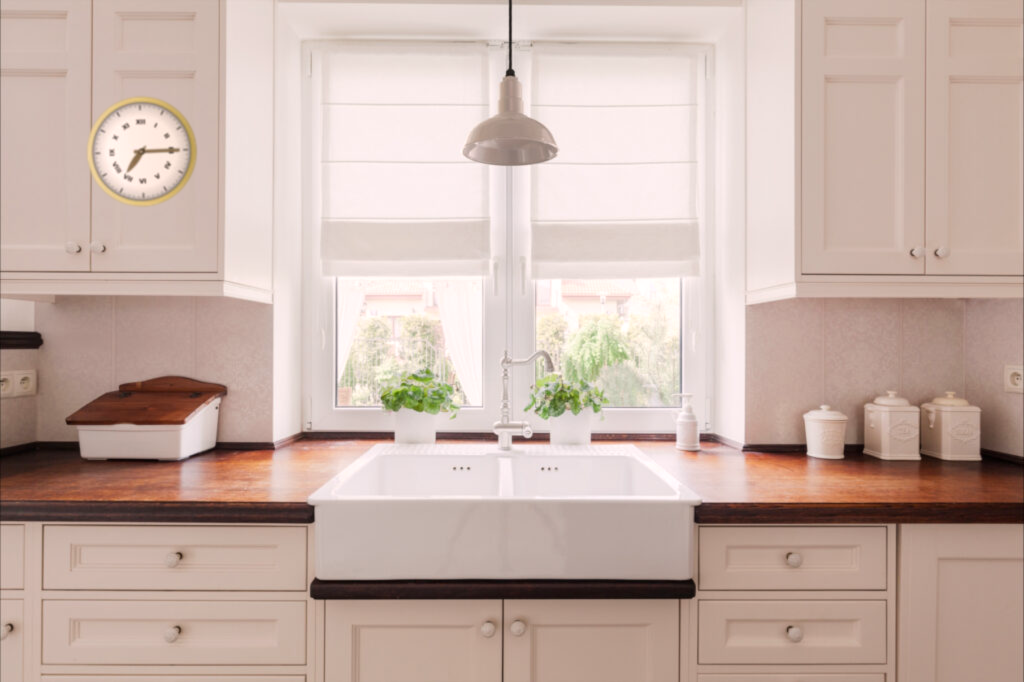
7.15
